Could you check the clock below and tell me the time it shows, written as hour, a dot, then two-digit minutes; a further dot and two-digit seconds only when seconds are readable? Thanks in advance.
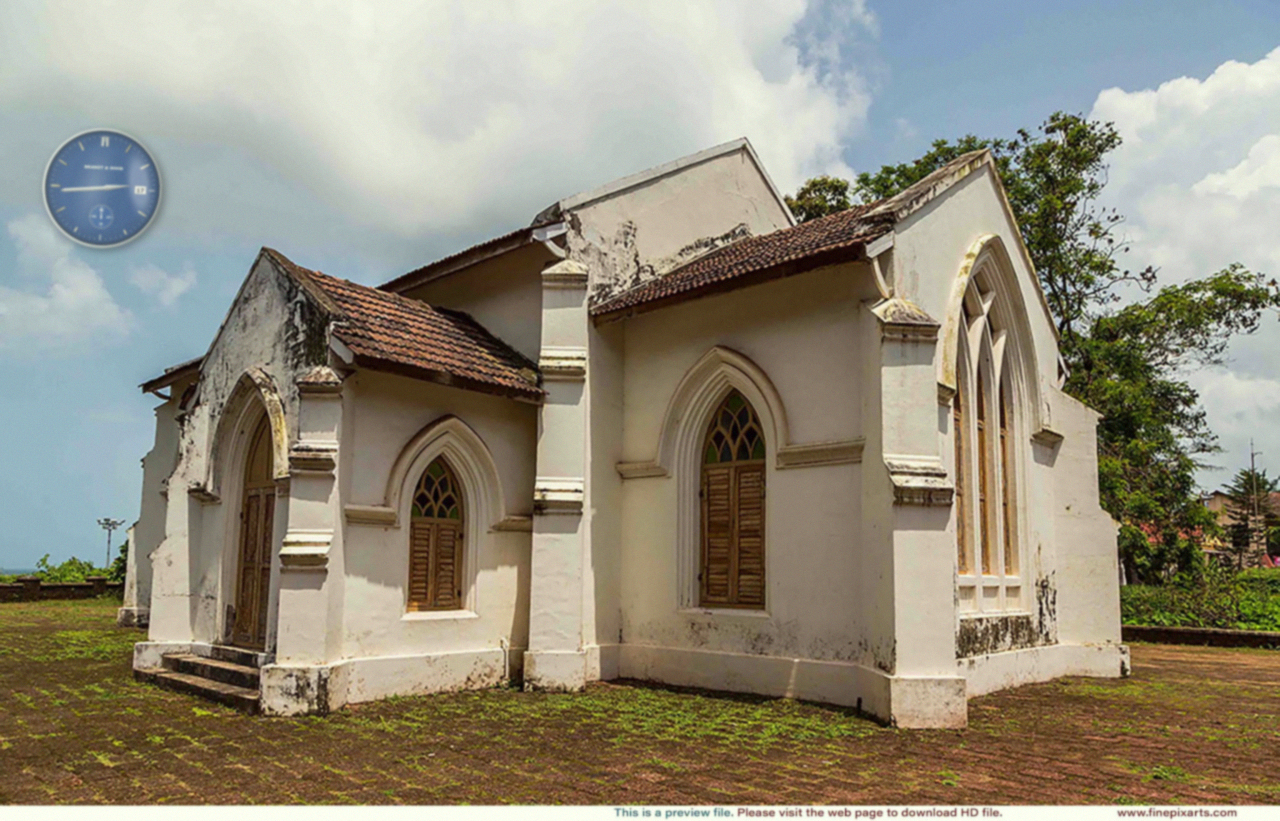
2.44
